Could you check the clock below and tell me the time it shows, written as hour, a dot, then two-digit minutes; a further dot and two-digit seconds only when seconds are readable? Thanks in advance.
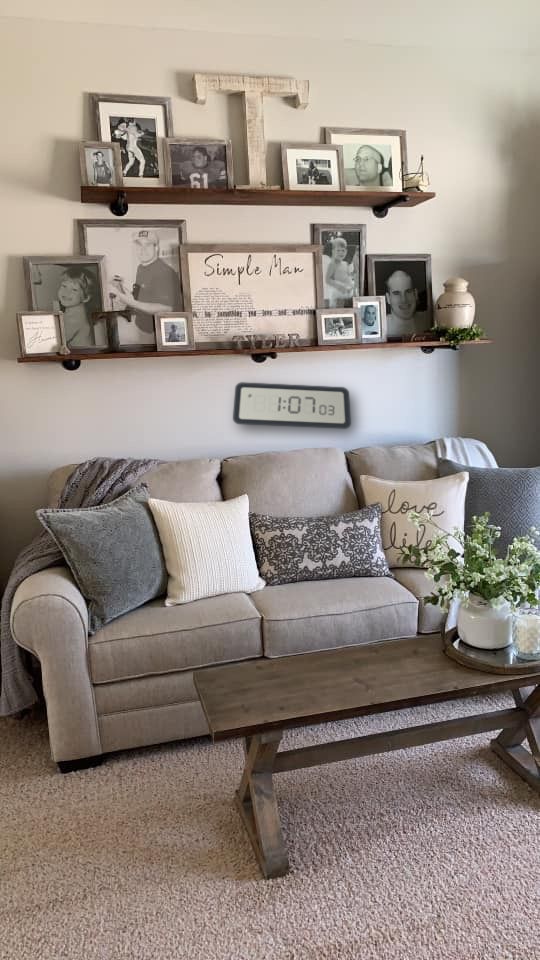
1.07.03
